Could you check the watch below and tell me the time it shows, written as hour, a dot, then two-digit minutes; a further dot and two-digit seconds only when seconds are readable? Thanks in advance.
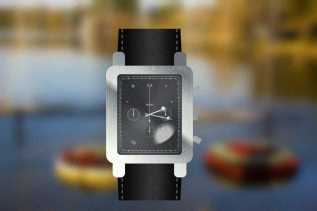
2.17
